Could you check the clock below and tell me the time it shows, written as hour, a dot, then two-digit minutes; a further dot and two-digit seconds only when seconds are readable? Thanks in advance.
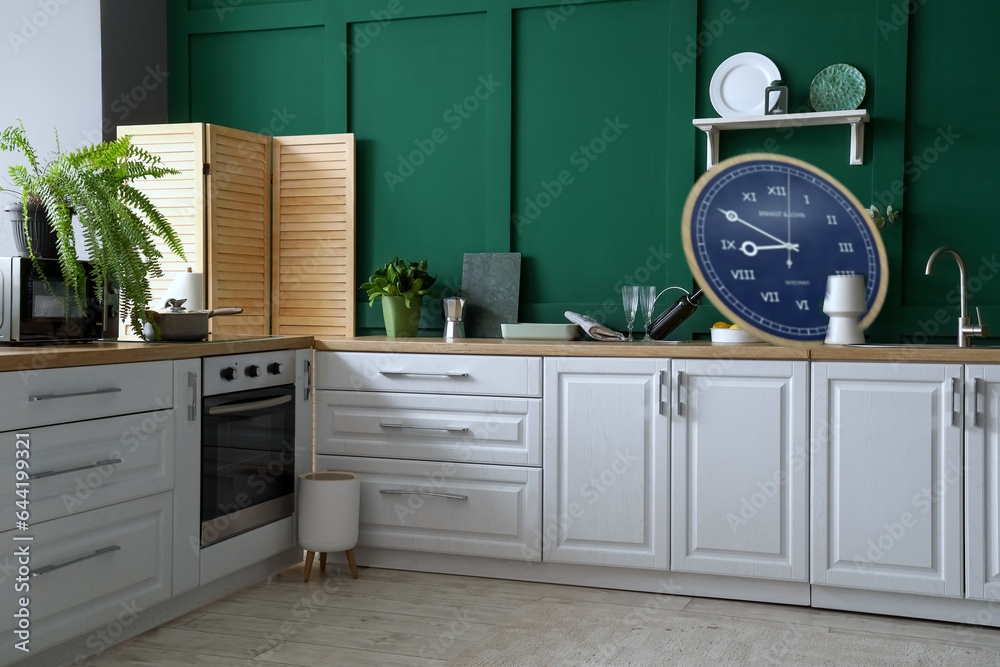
8.50.02
